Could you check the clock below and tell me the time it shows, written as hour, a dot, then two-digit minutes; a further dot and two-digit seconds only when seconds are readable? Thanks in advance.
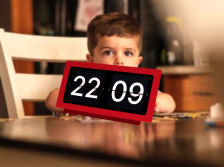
22.09
